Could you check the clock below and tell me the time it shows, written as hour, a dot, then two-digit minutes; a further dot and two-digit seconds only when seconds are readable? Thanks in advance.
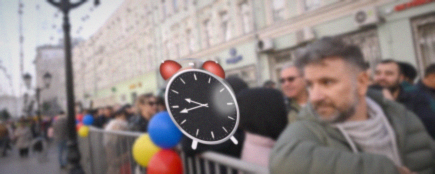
9.43
